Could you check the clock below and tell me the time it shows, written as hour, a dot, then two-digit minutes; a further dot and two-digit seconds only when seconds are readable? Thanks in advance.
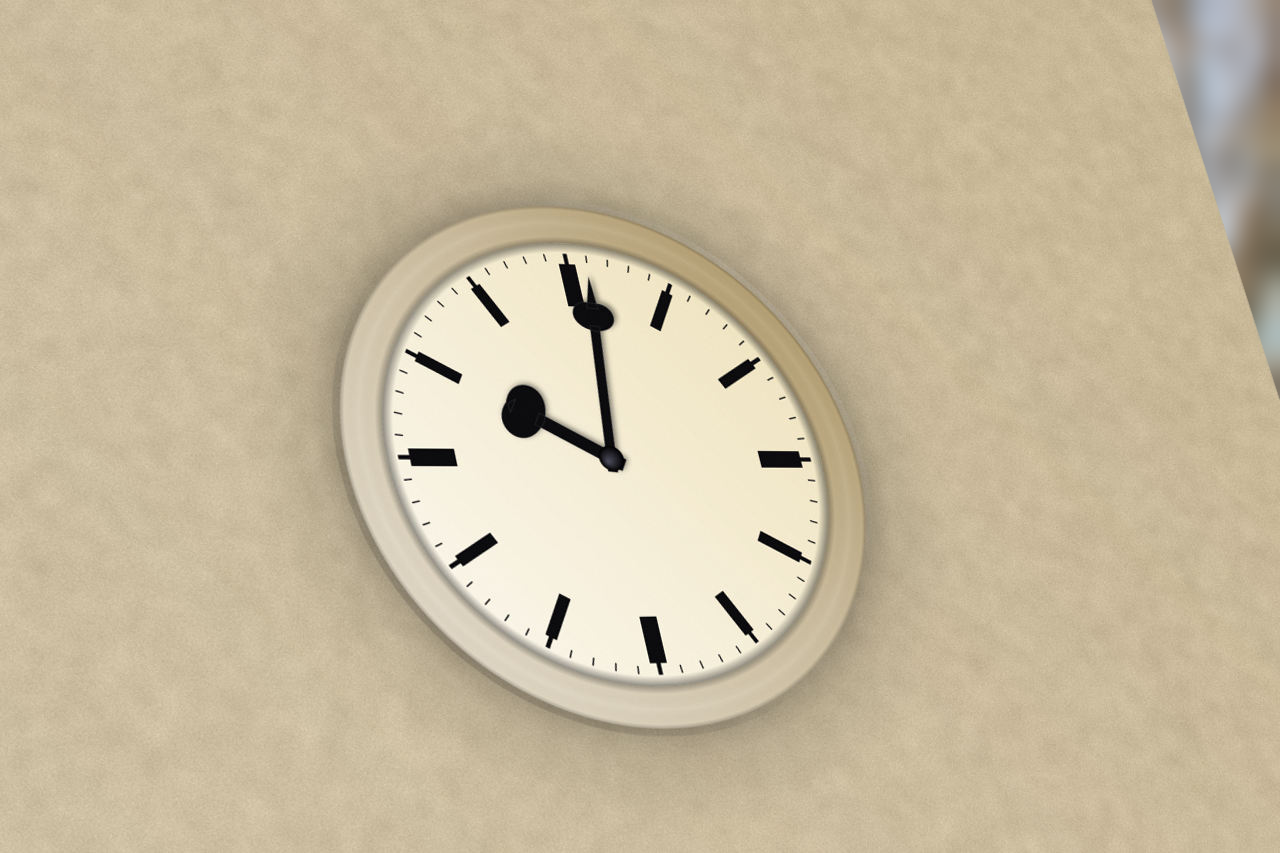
10.01
